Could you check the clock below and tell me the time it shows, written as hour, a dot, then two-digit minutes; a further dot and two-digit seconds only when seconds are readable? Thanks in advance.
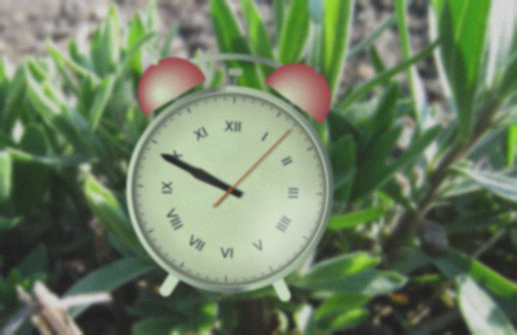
9.49.07
